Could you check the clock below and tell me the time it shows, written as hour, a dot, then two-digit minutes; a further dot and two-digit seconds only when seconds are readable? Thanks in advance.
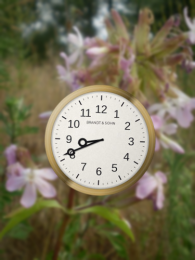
8.41
